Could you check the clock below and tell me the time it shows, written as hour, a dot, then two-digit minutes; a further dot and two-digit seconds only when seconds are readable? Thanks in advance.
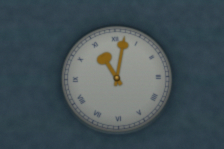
11.02
